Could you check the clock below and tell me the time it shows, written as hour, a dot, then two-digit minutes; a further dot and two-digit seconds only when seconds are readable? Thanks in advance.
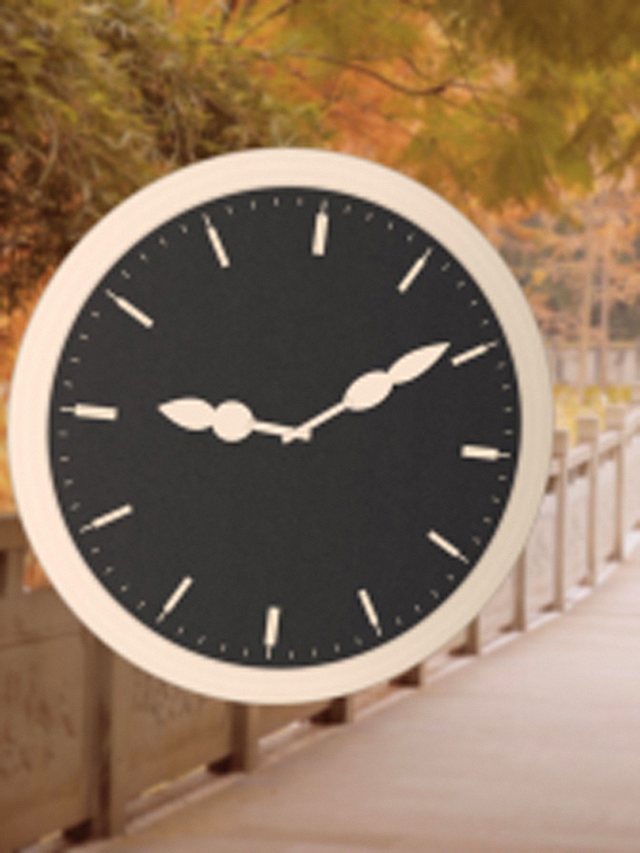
9.09
